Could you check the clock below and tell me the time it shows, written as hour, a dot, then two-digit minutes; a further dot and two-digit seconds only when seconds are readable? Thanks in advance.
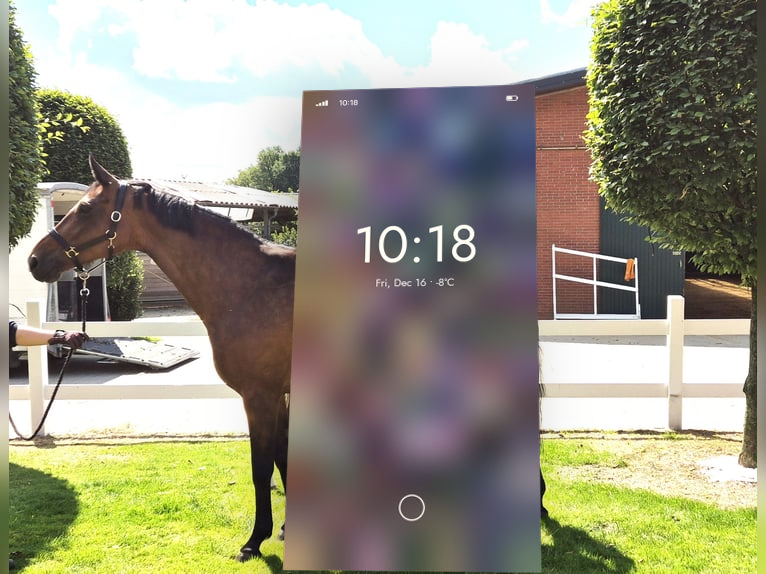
10.18
